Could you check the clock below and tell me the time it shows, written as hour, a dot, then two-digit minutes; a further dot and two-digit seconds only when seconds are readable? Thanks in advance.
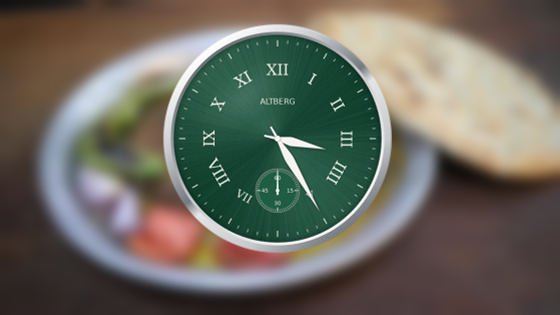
3.25
